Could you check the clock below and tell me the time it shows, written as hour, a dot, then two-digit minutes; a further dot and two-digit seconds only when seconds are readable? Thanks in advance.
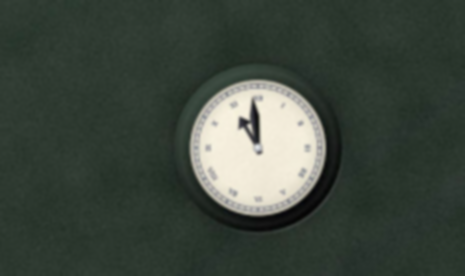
10.59
